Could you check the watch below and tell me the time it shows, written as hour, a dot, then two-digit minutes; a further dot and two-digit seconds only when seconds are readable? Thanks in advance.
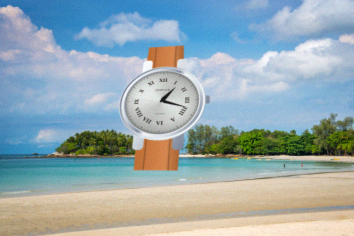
1.18
